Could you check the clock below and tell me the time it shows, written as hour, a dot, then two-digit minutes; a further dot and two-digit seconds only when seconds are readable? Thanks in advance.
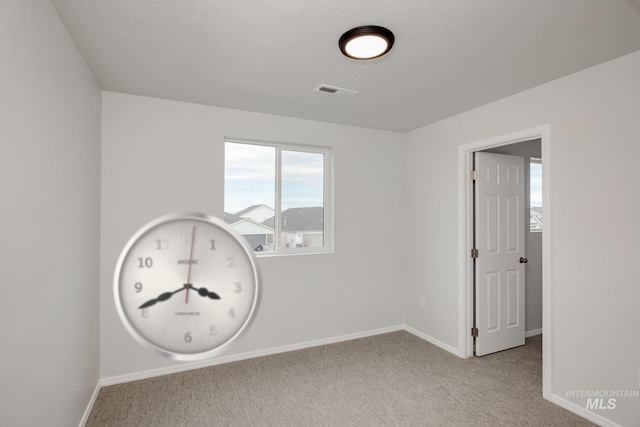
3.41.01
